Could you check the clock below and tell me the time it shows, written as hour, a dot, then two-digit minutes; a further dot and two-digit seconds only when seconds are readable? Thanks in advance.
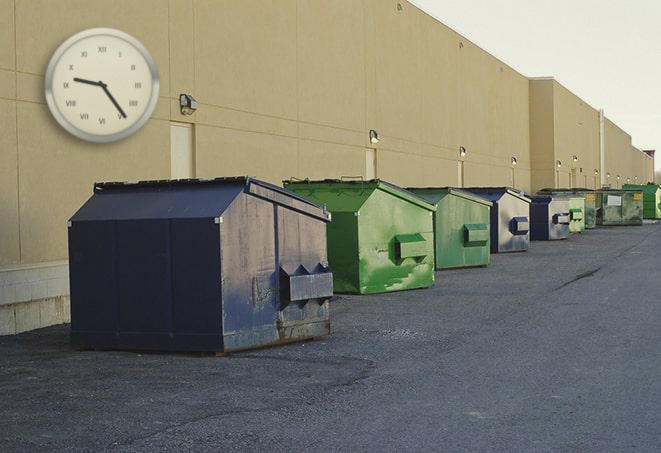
9.24
